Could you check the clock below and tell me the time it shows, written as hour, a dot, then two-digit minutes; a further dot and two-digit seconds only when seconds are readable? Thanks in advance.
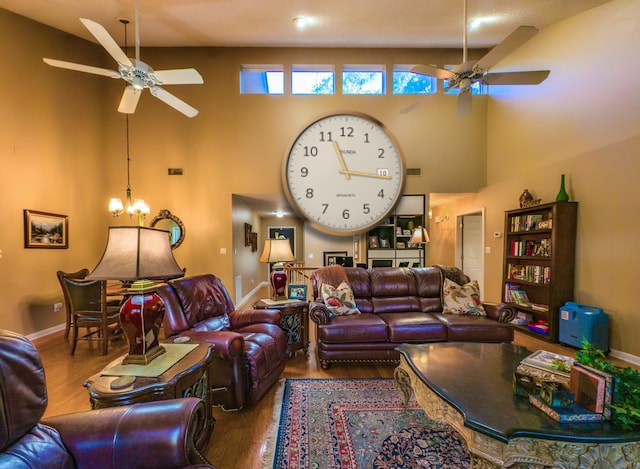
11.16
